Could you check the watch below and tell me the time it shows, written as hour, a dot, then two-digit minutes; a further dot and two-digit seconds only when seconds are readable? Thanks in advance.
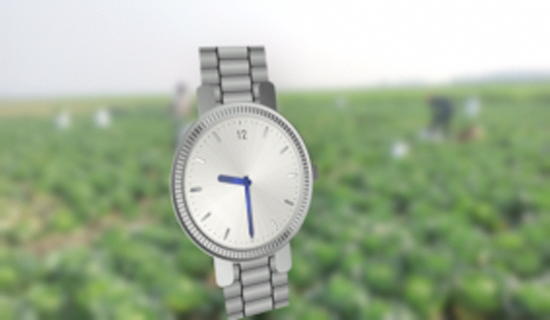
9.30
